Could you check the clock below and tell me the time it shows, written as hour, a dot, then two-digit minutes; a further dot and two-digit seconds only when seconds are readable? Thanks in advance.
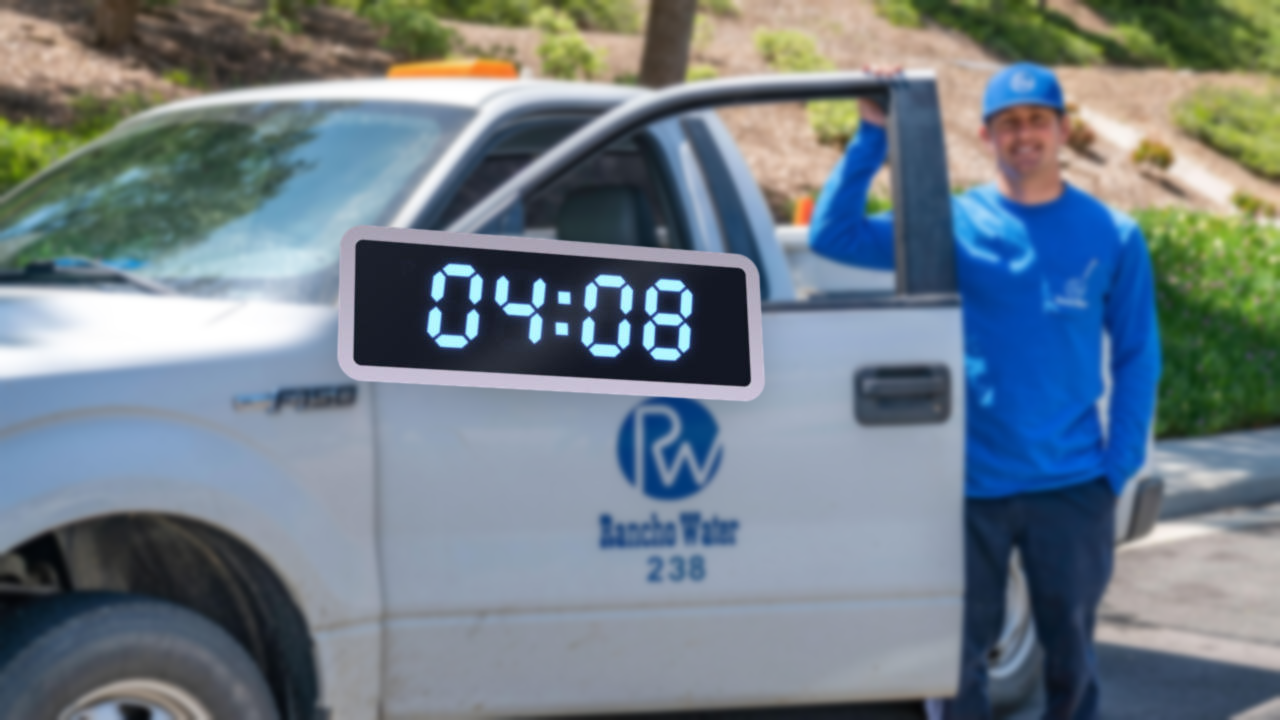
4.08
